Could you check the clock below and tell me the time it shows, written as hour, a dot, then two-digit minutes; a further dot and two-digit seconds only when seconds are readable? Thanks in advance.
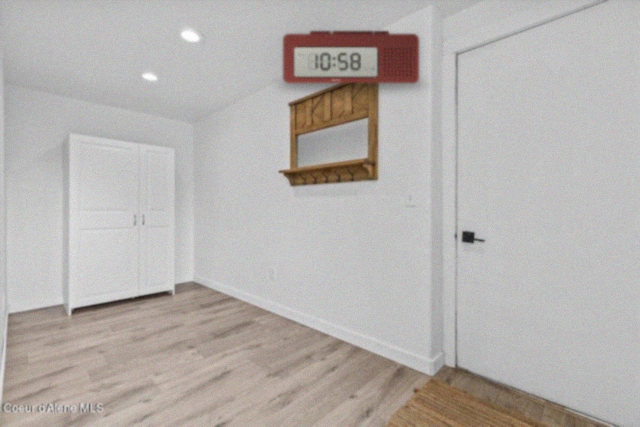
10.58
